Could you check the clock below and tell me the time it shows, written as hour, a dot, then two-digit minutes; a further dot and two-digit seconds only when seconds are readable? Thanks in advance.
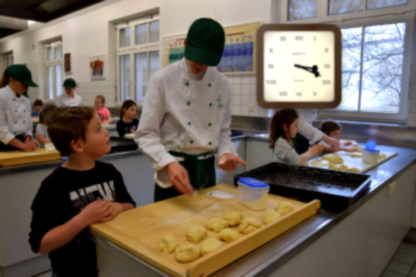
3.19
